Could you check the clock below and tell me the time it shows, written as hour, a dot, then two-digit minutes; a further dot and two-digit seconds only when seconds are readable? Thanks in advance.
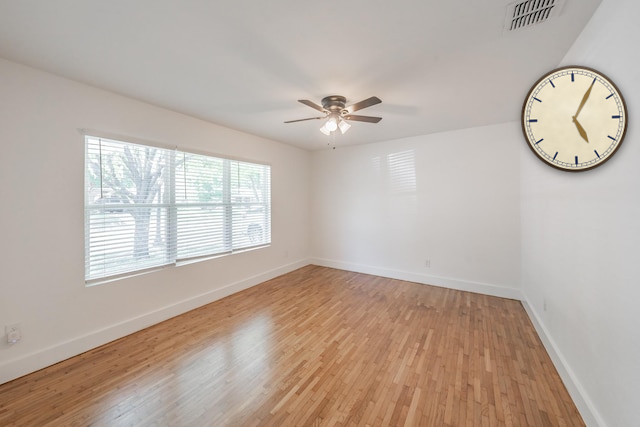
5.05
